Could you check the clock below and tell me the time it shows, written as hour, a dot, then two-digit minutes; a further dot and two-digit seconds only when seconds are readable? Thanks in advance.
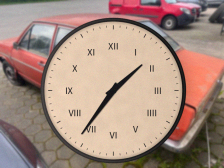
1.36
